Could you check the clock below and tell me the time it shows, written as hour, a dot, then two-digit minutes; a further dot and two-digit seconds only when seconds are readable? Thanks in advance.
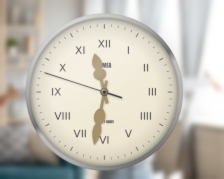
11.31.48
